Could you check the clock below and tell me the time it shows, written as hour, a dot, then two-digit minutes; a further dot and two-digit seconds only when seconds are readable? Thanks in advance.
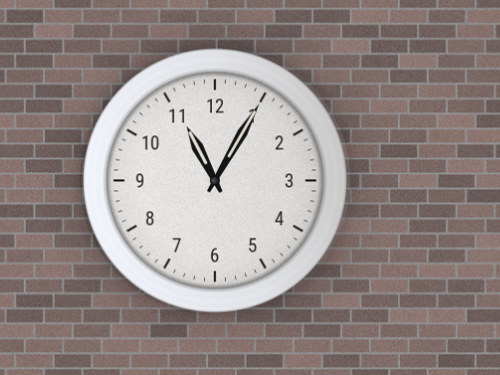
11.05
